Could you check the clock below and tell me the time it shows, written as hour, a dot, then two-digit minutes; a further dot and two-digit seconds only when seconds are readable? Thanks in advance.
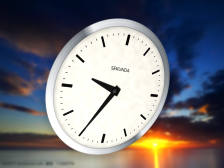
9.35
